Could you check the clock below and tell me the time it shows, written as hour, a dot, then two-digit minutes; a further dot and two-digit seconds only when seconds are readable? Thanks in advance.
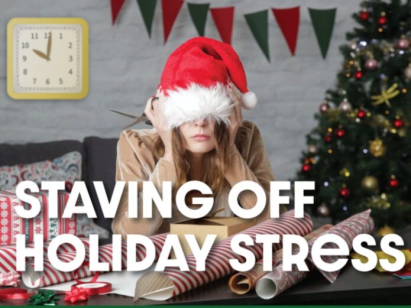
10.01
